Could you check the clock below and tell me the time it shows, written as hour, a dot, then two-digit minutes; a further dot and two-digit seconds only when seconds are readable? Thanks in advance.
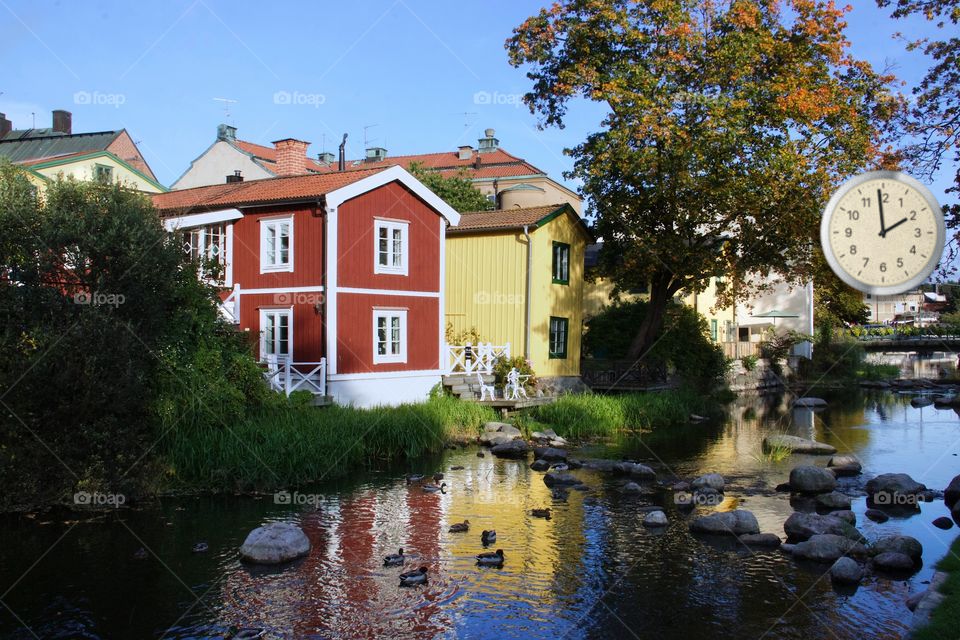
1.59
